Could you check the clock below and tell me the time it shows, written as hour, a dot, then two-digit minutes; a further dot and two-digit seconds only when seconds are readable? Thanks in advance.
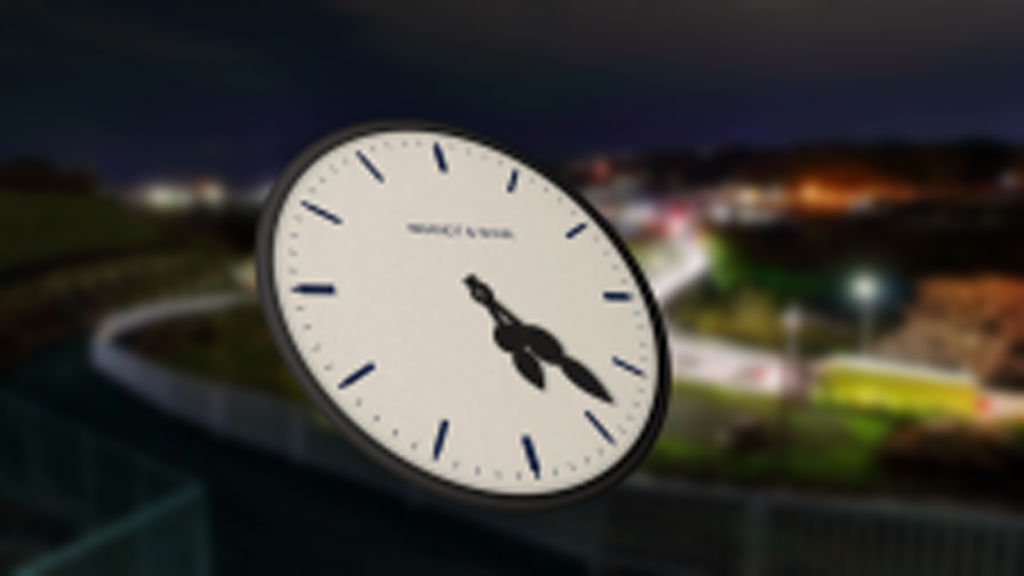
5.23
